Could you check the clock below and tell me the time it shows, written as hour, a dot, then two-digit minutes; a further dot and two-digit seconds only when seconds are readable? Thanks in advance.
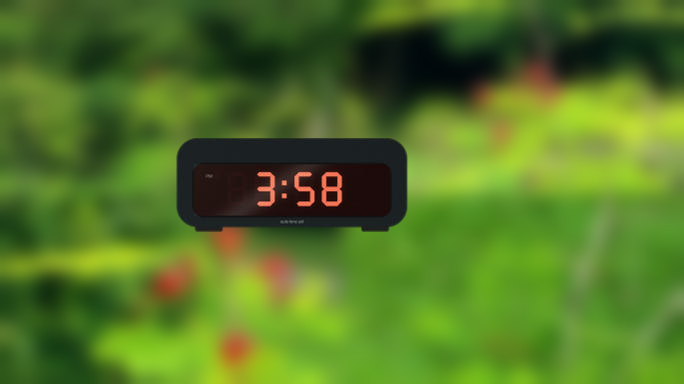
3.58
